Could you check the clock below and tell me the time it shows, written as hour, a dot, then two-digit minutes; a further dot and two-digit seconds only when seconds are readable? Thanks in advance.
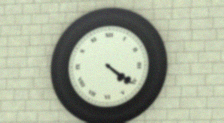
4.21
